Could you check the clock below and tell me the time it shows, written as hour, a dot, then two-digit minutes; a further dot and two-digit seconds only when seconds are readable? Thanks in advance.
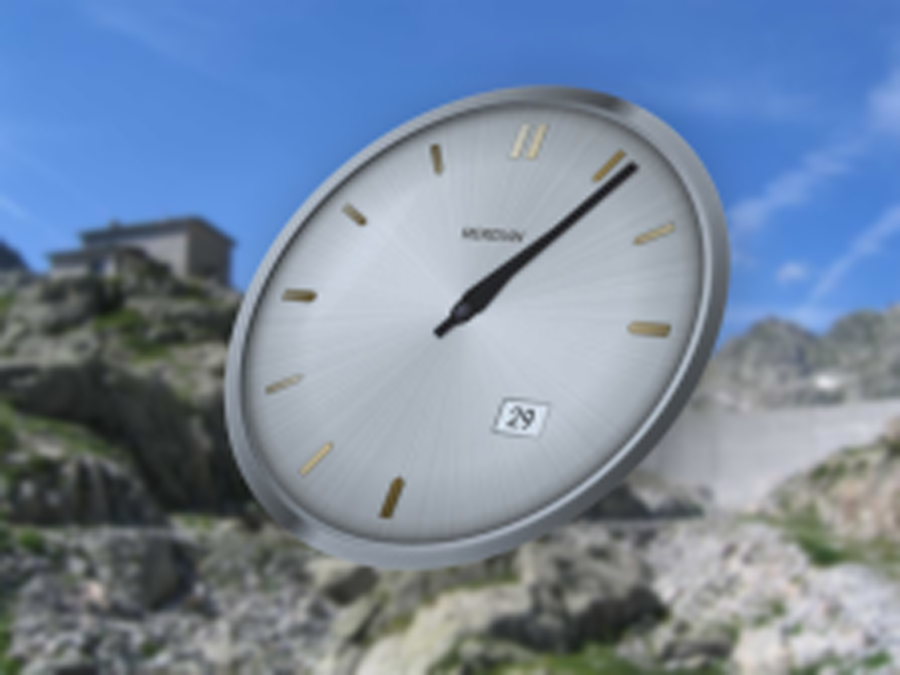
1.06
